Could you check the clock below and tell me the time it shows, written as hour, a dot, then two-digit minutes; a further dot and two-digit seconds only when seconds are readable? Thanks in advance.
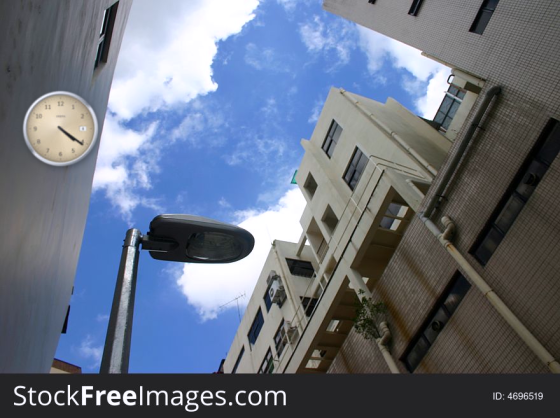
4.21
